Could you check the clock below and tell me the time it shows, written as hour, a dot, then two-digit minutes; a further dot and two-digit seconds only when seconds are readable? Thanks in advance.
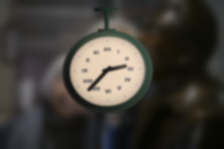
2.37
